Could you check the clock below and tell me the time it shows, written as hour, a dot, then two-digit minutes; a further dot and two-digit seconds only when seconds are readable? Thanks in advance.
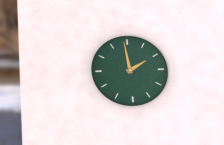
1.59
